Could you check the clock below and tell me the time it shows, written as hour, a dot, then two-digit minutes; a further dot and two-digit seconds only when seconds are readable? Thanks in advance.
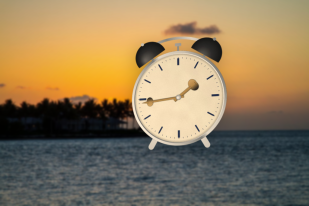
1.44
